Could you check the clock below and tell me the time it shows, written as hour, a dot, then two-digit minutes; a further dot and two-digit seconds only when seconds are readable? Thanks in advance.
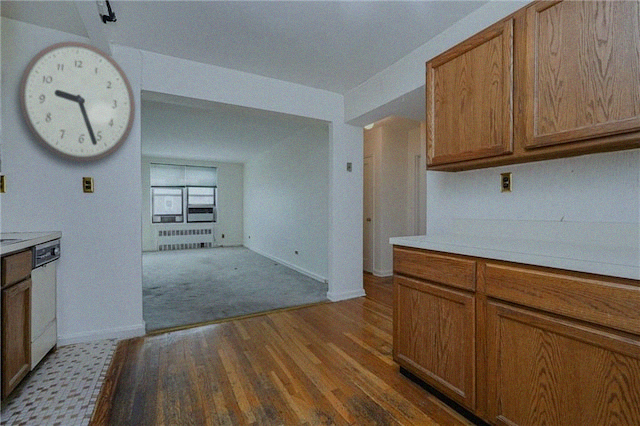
9.27
